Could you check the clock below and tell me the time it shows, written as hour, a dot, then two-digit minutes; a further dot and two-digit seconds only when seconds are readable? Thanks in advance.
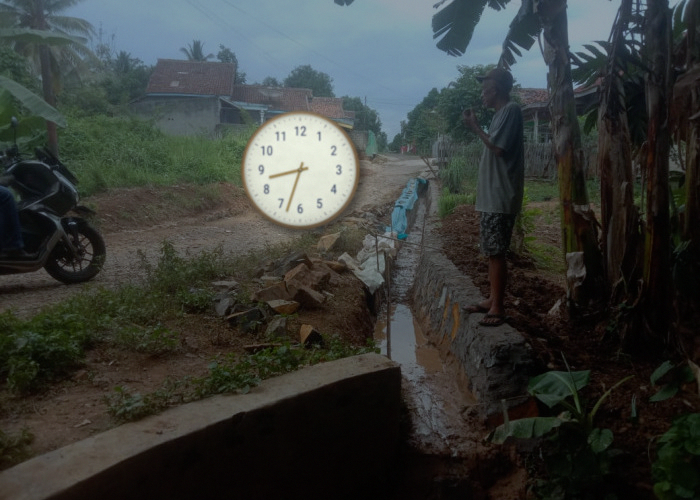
8.33
